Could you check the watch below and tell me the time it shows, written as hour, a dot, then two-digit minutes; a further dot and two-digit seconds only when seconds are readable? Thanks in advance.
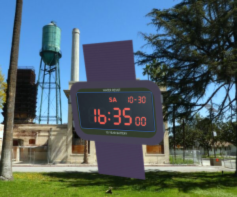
16.35
